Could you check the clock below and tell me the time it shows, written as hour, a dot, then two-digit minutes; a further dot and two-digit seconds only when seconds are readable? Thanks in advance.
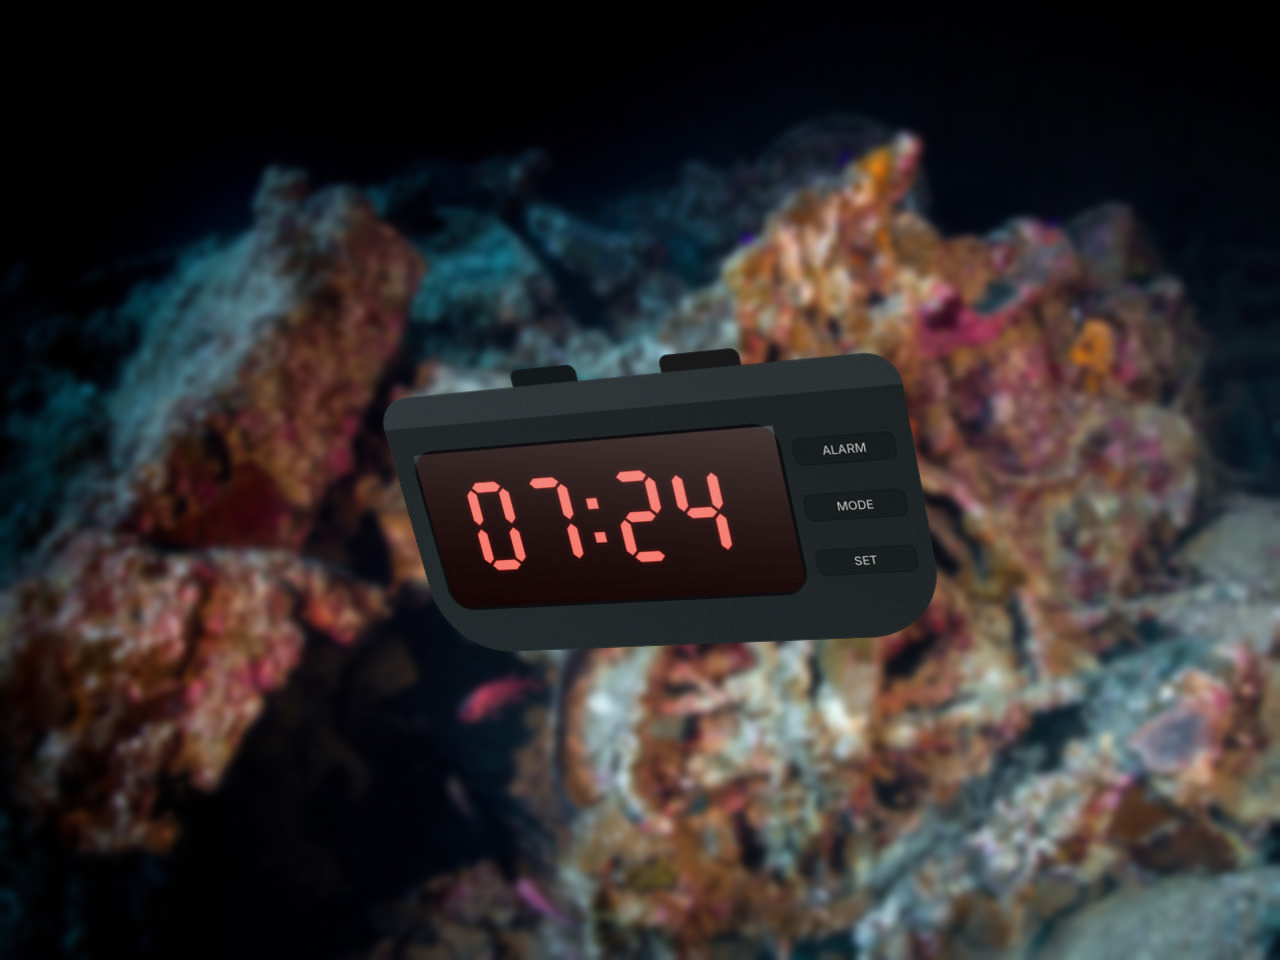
7.24
